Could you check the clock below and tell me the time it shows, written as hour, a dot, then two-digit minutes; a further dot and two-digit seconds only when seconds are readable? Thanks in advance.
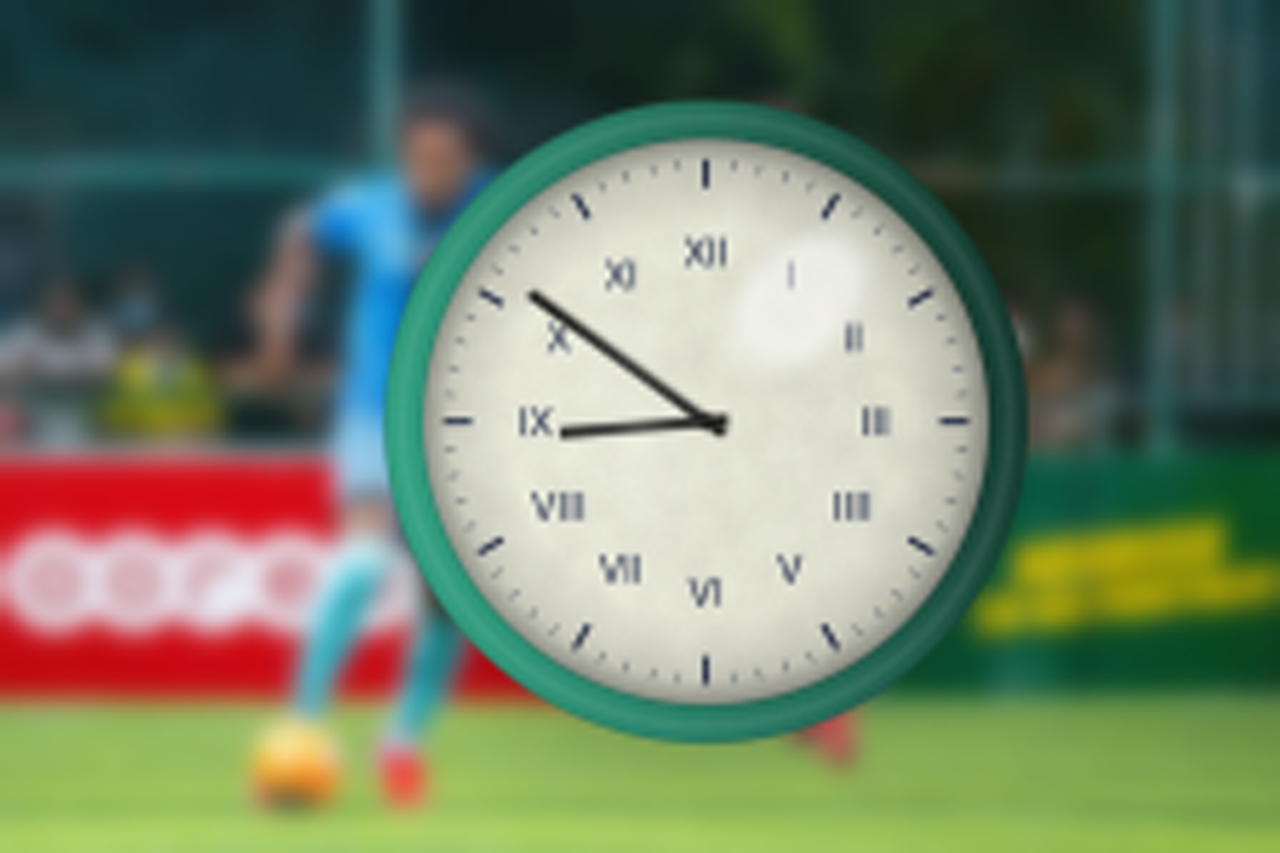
8.51
